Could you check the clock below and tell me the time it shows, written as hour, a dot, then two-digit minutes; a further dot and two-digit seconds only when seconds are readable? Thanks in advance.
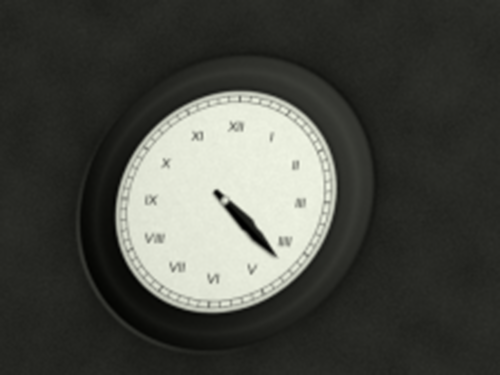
4.22
